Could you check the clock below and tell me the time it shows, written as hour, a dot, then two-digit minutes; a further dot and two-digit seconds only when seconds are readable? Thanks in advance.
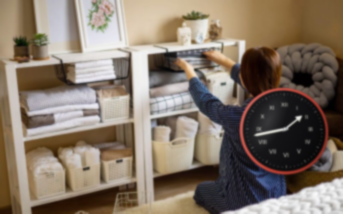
1.43
